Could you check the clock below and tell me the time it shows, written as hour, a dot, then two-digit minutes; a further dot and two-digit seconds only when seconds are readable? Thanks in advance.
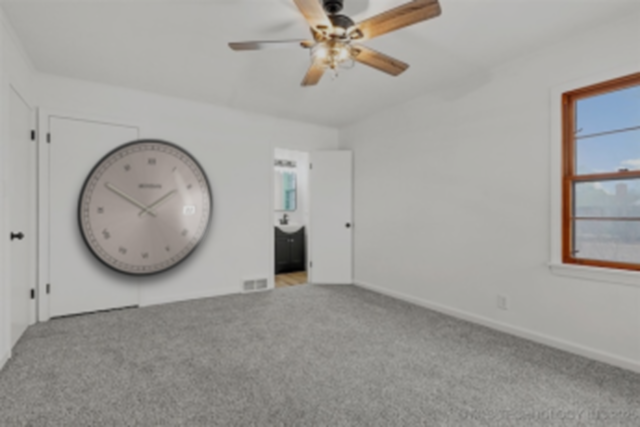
1.50
